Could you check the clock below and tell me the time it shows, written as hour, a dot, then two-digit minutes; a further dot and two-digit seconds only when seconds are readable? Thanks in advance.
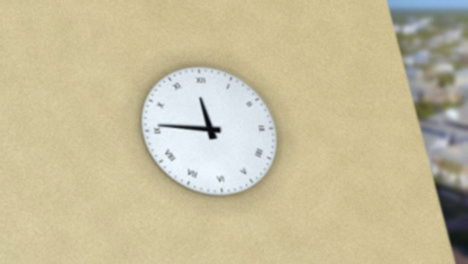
11.46
